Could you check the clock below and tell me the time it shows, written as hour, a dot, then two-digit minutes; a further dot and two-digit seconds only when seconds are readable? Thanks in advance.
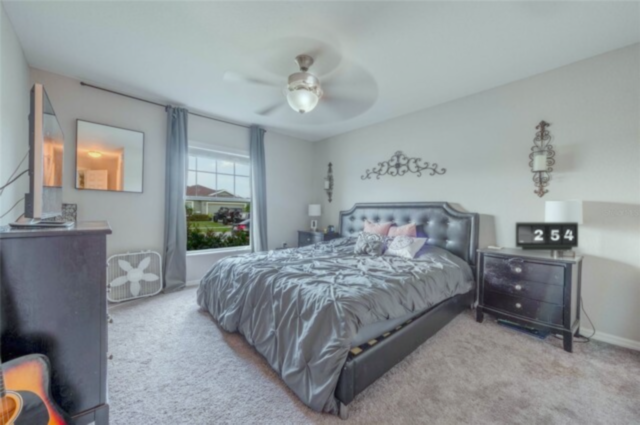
2.54
